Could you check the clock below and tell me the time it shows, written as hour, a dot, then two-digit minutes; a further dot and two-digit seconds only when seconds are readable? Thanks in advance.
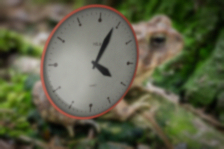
4.04
